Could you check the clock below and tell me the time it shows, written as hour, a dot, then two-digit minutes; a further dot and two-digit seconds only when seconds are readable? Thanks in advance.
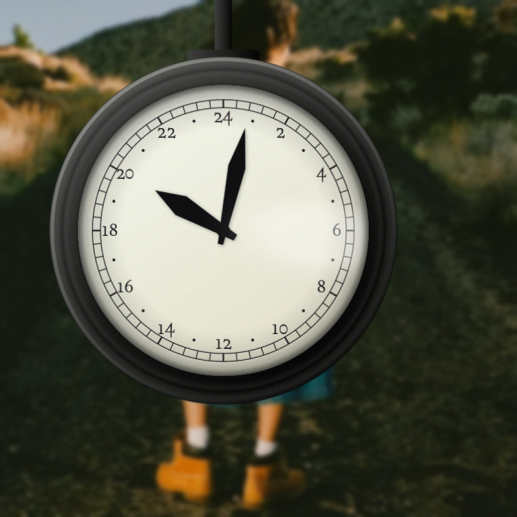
20.02
